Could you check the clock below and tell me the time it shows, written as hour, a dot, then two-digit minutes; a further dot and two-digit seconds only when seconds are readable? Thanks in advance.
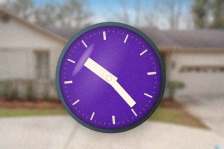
10.24
